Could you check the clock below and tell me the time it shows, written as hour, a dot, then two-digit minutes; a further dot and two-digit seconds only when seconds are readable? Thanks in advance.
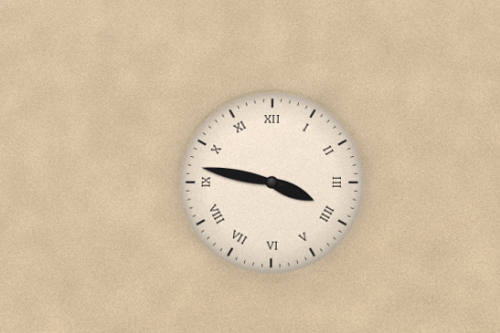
3.47
